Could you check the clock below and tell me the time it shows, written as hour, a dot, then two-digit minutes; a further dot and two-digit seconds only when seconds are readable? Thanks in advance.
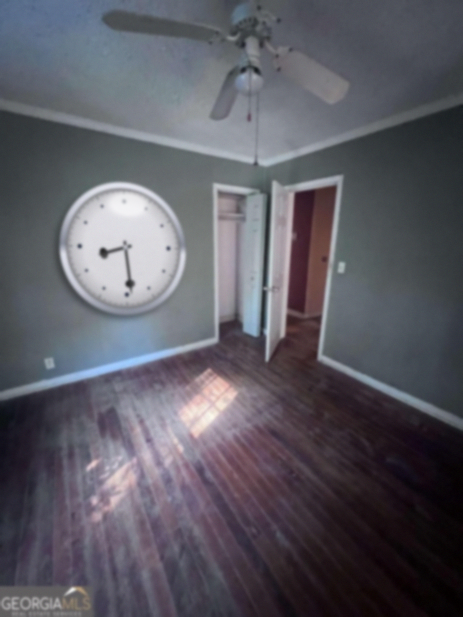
8.29
